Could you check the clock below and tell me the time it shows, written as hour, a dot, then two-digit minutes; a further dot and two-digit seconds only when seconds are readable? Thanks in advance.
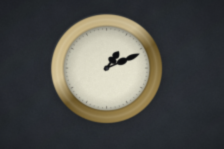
1.11
